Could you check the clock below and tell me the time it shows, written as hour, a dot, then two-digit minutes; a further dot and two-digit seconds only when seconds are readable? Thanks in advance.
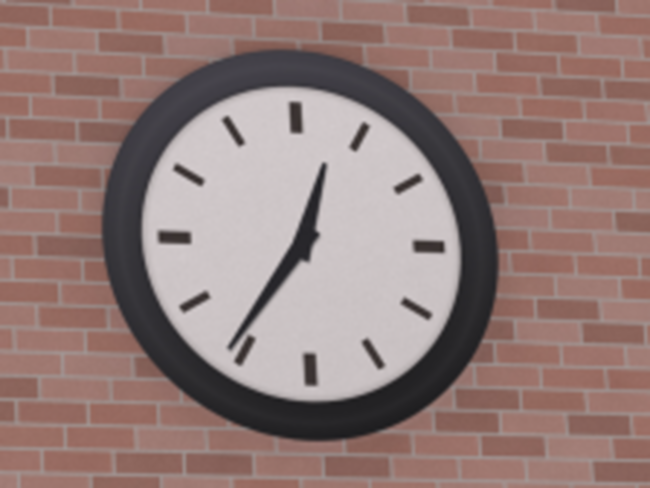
12.36
